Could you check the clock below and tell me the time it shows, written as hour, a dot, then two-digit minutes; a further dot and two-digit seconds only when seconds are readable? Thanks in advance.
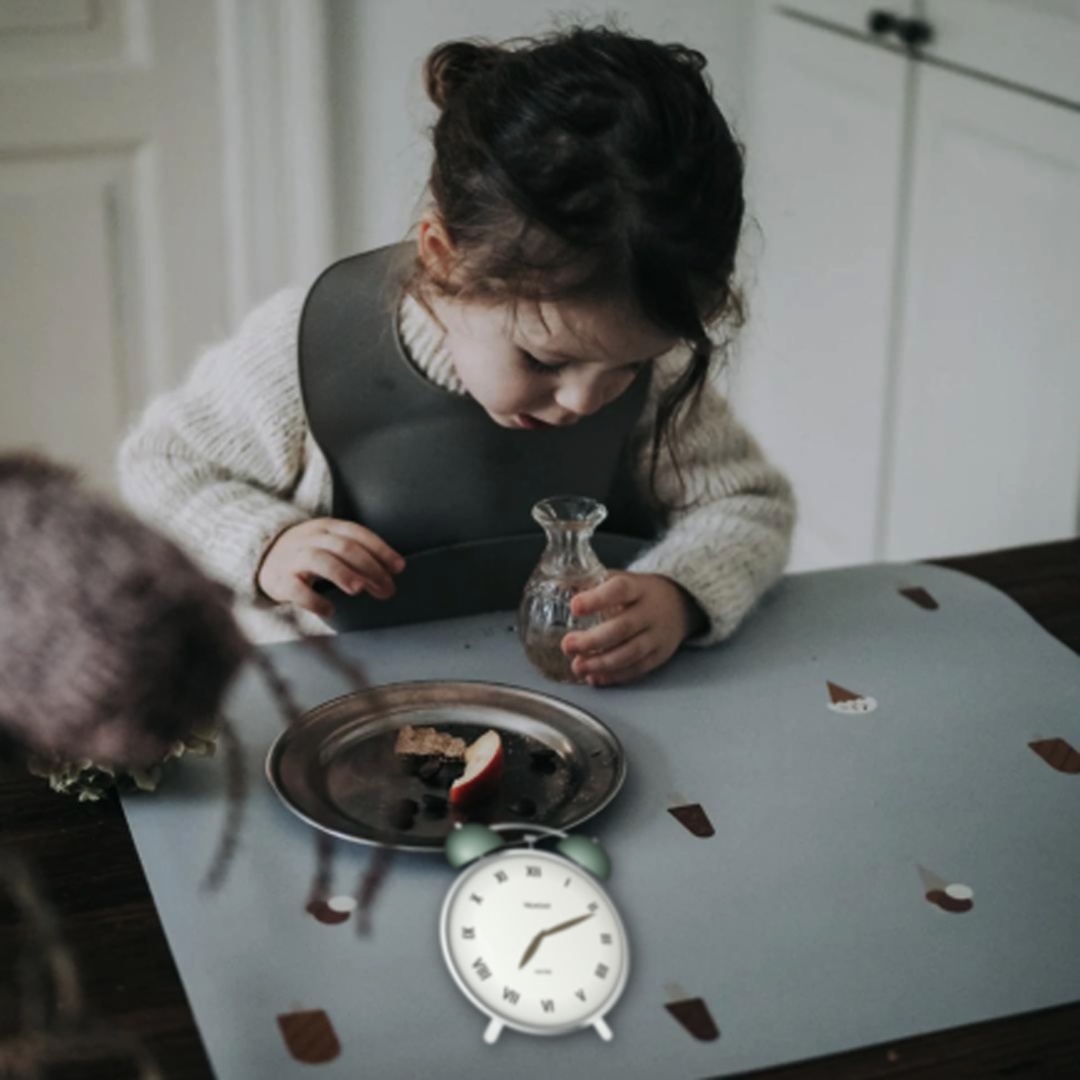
7.11
